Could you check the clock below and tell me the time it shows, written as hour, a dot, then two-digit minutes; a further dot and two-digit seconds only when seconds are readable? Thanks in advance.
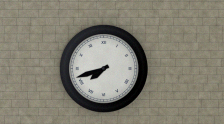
7.42
